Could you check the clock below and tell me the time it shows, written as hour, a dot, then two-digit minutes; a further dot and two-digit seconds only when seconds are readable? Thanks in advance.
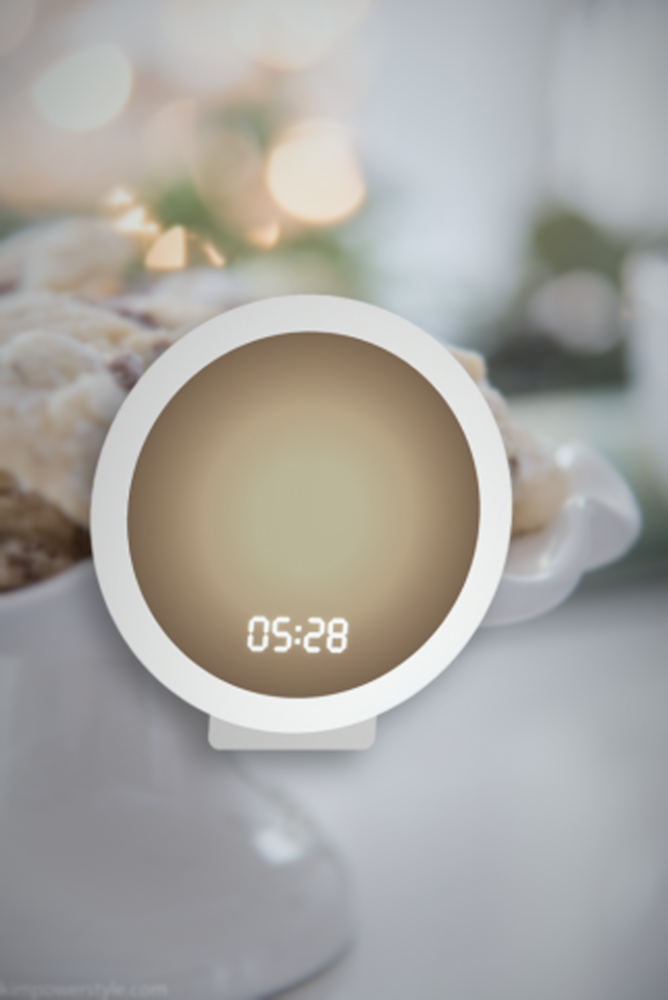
5.28
